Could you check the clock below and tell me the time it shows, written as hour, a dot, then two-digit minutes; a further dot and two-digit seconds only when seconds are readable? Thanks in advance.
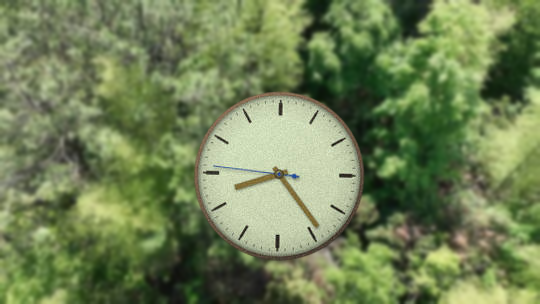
8.23.46
